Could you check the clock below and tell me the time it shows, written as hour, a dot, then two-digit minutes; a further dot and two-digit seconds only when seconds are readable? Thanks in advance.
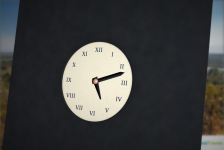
5.12
